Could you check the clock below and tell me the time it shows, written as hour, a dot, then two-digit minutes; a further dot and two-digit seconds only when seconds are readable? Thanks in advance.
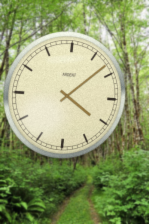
4.08
